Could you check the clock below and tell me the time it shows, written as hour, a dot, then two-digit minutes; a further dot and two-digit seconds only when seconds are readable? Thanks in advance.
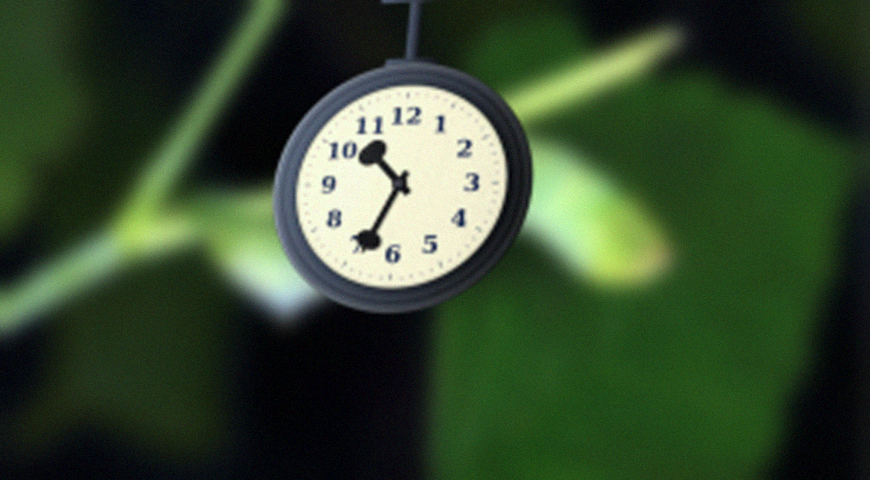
10.34
